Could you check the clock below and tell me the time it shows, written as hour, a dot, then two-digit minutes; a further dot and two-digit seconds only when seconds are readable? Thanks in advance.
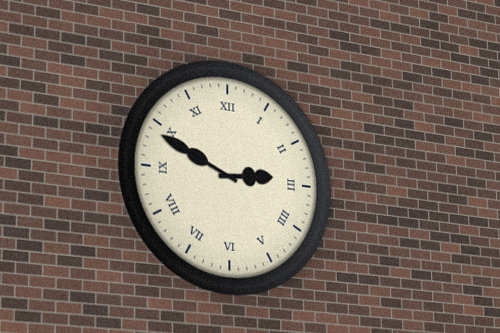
2.49
